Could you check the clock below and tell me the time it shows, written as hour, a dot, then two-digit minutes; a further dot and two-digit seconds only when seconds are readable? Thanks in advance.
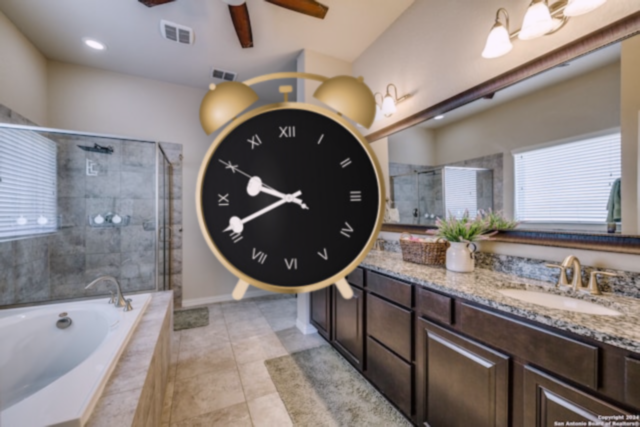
9.40.50
